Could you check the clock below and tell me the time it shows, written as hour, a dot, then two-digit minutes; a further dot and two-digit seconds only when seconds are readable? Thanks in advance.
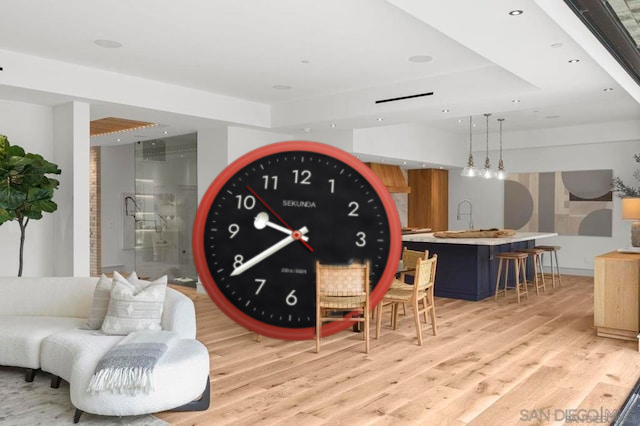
9.38.52
